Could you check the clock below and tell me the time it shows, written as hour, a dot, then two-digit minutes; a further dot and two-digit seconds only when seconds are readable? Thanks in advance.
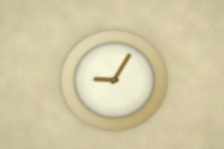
9.05
